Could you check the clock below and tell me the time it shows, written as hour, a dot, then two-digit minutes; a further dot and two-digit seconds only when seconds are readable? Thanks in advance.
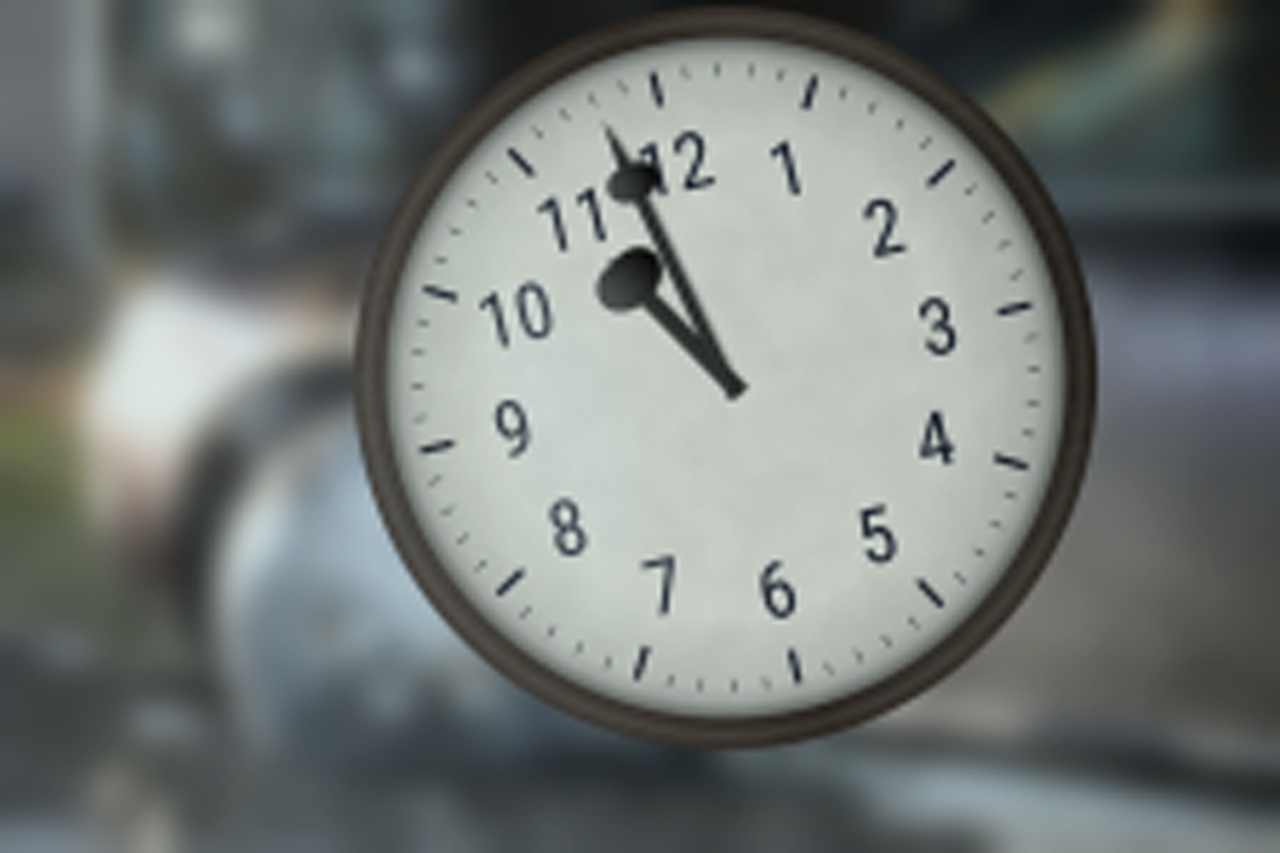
10.58
